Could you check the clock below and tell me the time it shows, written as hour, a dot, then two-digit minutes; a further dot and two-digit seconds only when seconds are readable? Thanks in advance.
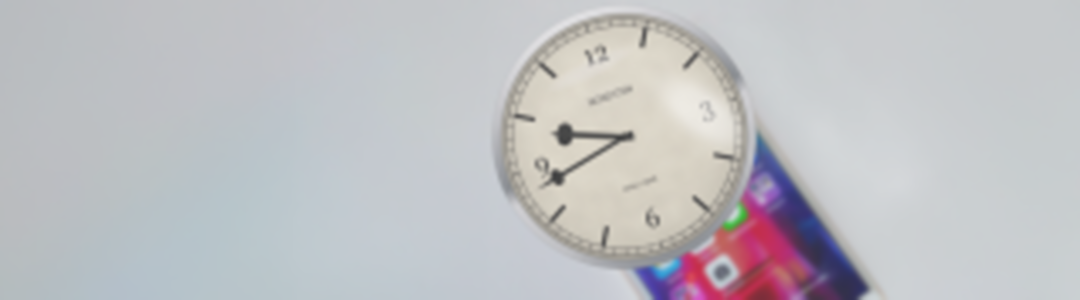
9.43
